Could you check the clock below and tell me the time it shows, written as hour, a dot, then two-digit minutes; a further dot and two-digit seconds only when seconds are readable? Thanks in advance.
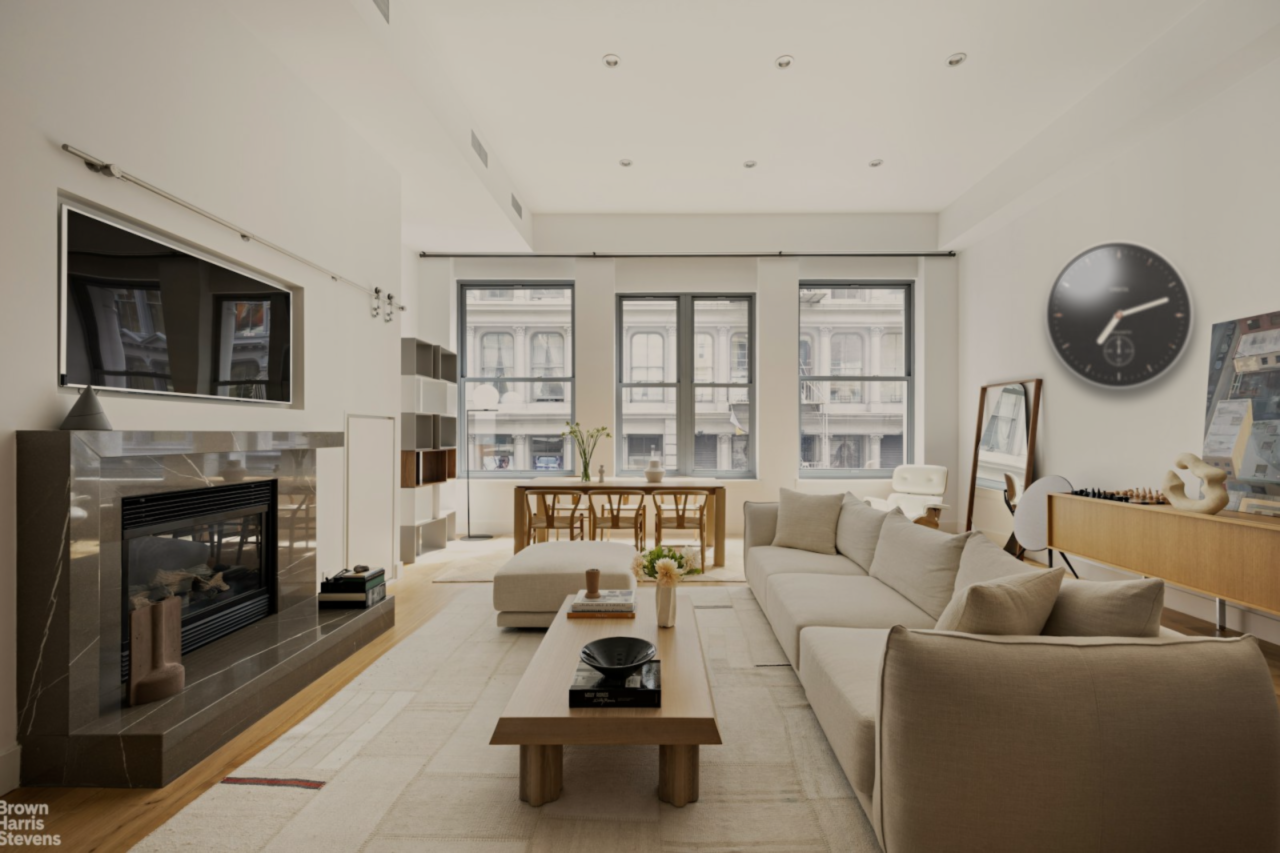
7.12
